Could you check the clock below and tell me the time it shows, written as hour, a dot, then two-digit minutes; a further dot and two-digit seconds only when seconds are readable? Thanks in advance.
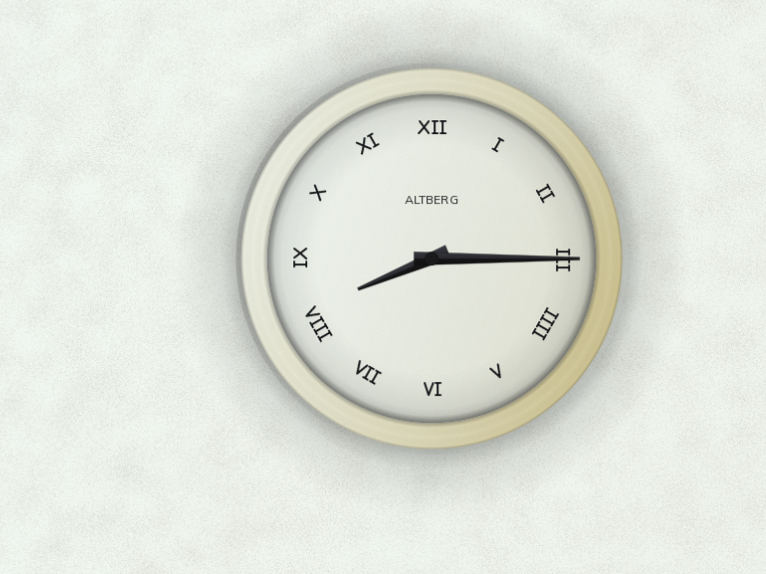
8.15
